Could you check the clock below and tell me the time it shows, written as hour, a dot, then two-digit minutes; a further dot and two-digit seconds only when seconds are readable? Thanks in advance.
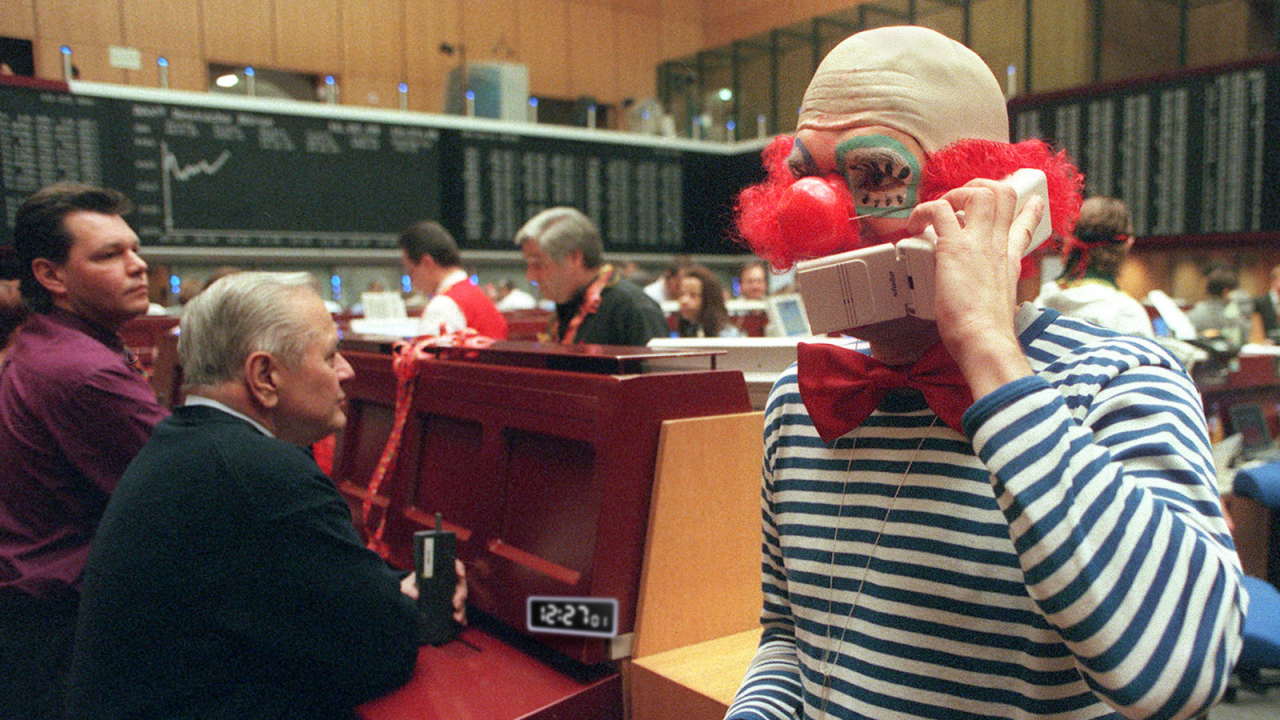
12.27
